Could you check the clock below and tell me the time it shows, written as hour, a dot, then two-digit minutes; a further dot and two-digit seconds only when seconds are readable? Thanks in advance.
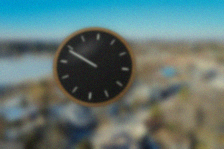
9.49
